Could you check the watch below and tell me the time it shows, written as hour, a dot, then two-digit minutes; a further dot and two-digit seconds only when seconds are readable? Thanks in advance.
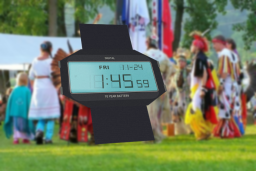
1.45.59
